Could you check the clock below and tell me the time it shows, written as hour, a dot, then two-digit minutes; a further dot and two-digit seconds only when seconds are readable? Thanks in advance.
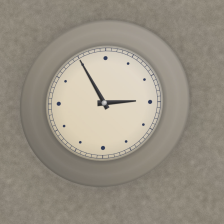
2.55
